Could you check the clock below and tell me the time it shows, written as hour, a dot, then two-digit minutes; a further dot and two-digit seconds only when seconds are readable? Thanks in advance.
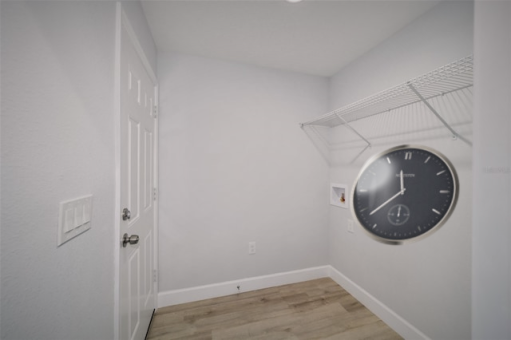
11.38
